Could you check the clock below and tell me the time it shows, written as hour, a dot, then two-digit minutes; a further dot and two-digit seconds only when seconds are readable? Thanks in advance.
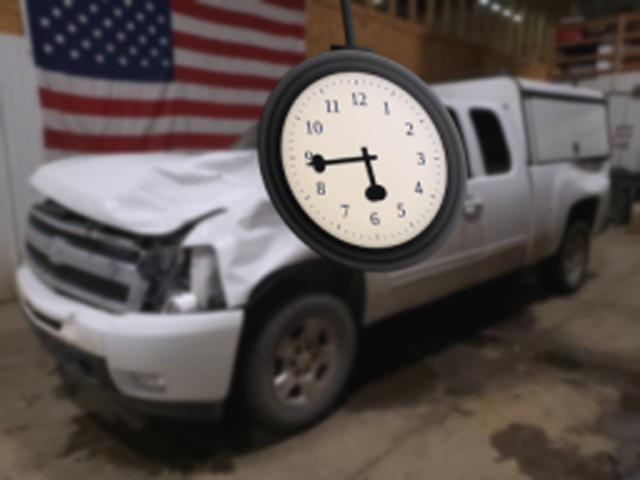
5.44
